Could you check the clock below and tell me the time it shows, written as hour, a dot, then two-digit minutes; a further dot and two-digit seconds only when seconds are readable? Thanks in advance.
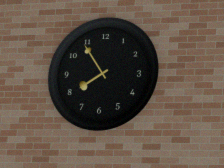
7.54
